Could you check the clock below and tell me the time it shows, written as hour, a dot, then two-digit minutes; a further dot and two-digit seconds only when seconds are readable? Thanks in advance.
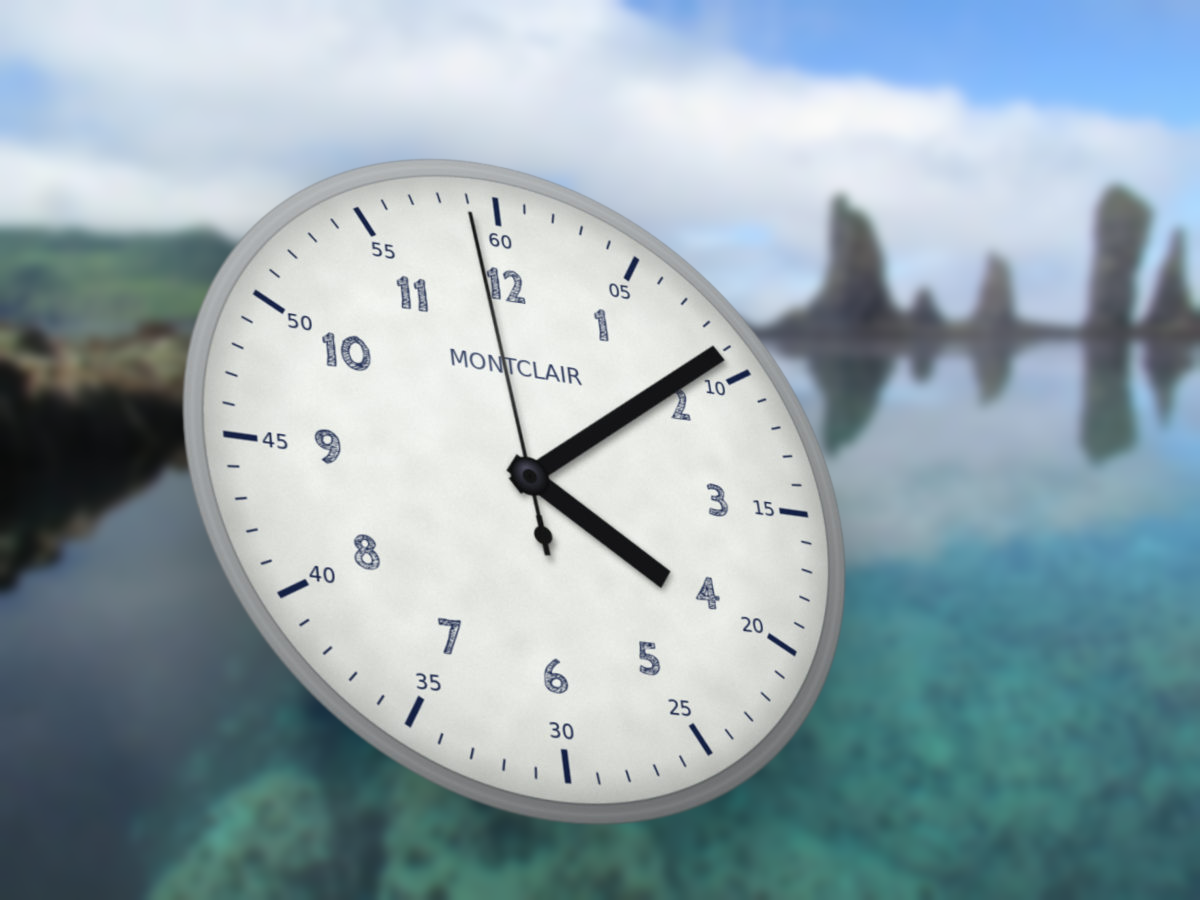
4.08.59
